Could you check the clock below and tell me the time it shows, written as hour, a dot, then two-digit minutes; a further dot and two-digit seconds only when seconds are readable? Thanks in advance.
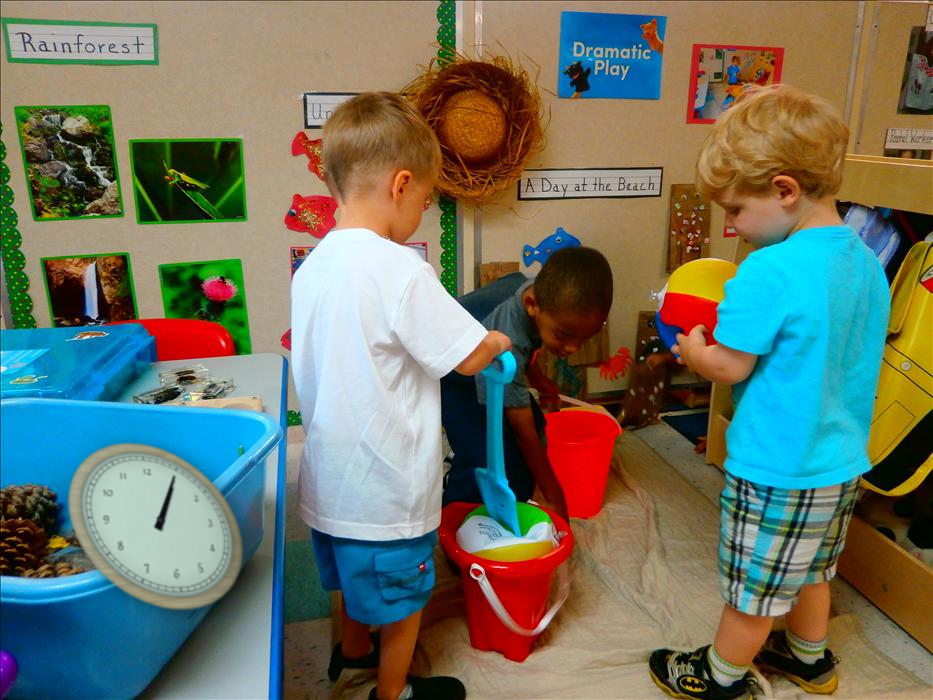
1.05
